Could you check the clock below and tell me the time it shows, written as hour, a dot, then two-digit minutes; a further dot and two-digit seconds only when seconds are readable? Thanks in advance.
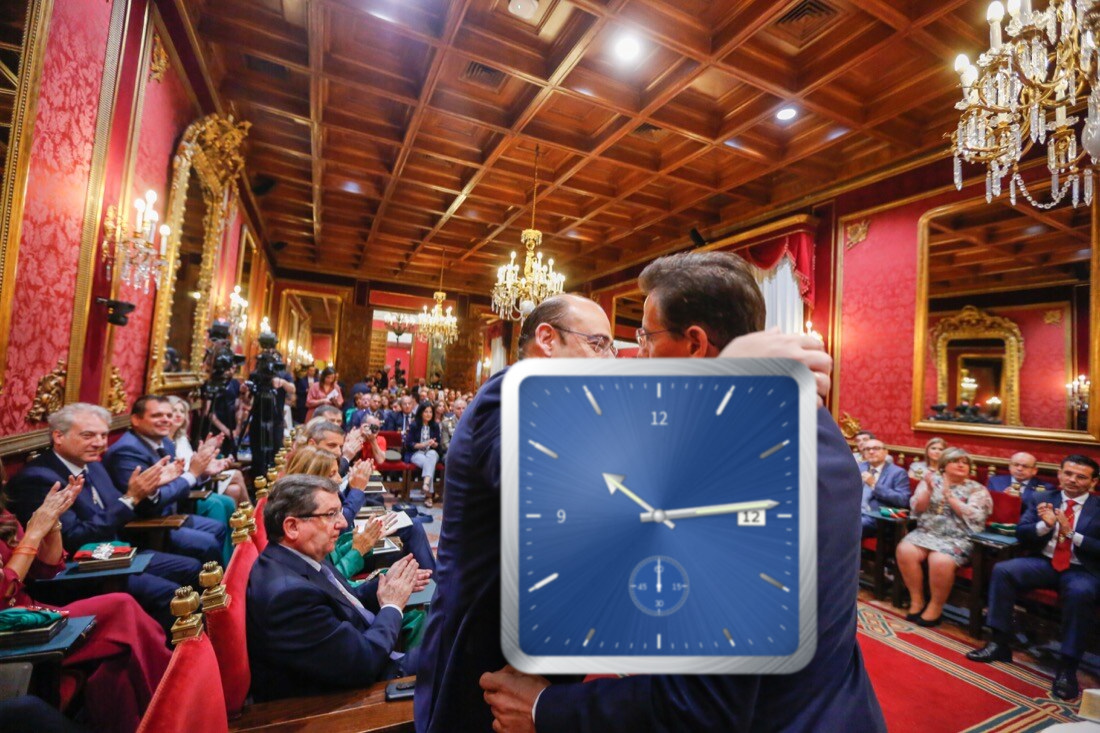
10.14
